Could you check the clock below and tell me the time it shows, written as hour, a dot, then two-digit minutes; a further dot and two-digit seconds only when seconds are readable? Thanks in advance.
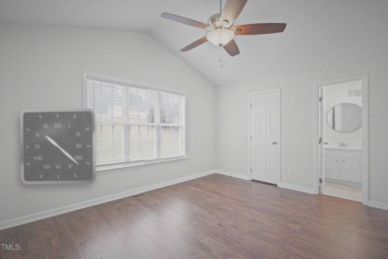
10.22
